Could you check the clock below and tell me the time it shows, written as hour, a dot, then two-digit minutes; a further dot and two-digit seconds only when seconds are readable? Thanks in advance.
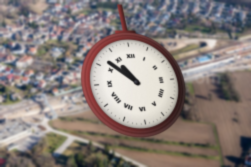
10.52
